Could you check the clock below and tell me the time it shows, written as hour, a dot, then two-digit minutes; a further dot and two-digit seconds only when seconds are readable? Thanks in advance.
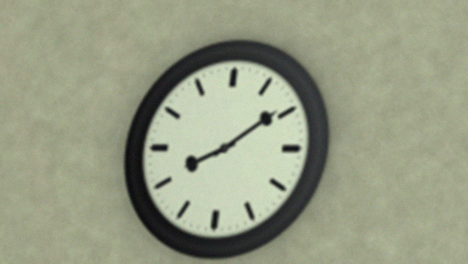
8.09
